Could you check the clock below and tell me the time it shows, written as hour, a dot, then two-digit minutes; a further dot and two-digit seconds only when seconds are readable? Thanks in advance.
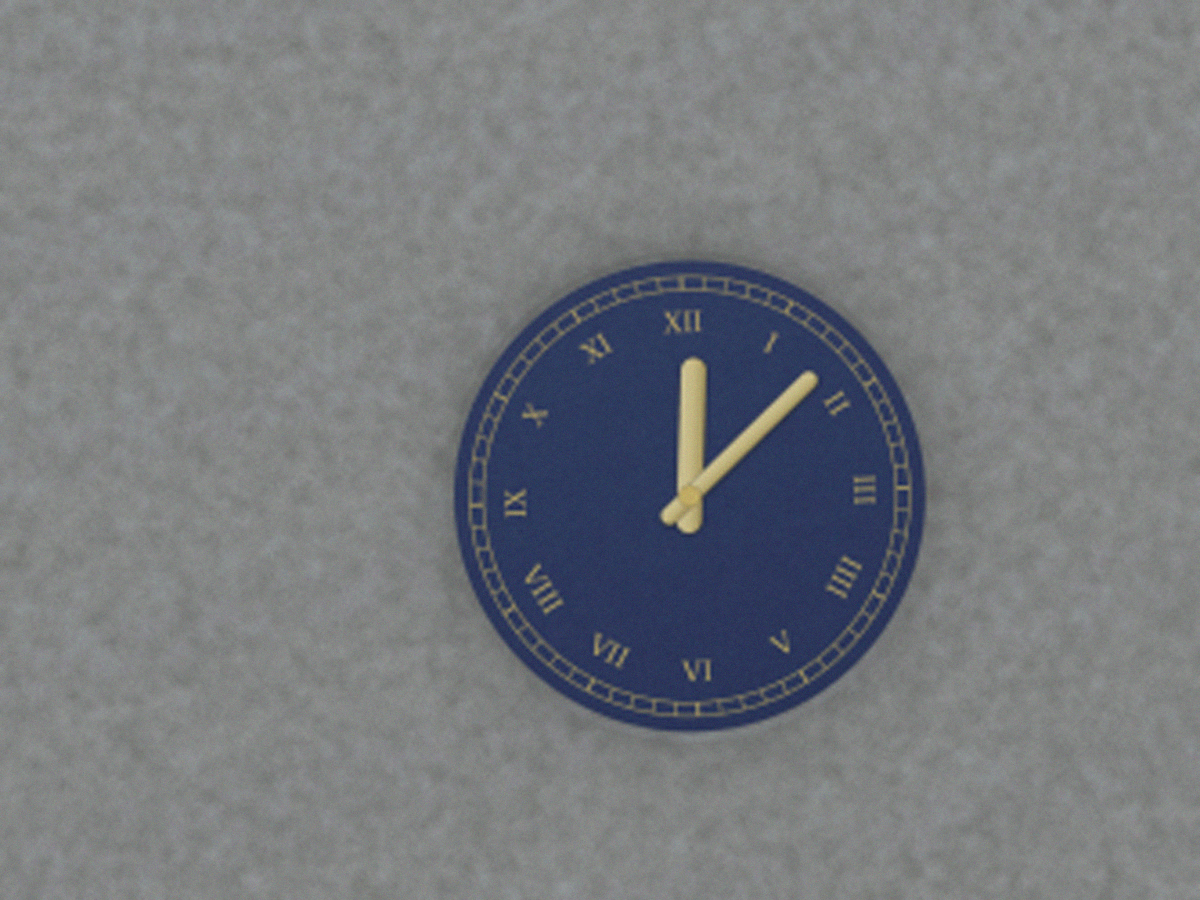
12.08
